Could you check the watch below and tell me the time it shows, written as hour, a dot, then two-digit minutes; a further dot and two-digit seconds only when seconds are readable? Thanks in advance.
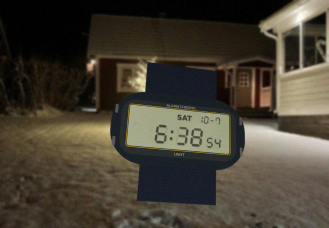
6.38.54
